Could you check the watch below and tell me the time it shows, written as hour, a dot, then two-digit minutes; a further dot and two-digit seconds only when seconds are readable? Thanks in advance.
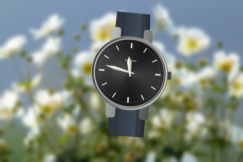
11.47
